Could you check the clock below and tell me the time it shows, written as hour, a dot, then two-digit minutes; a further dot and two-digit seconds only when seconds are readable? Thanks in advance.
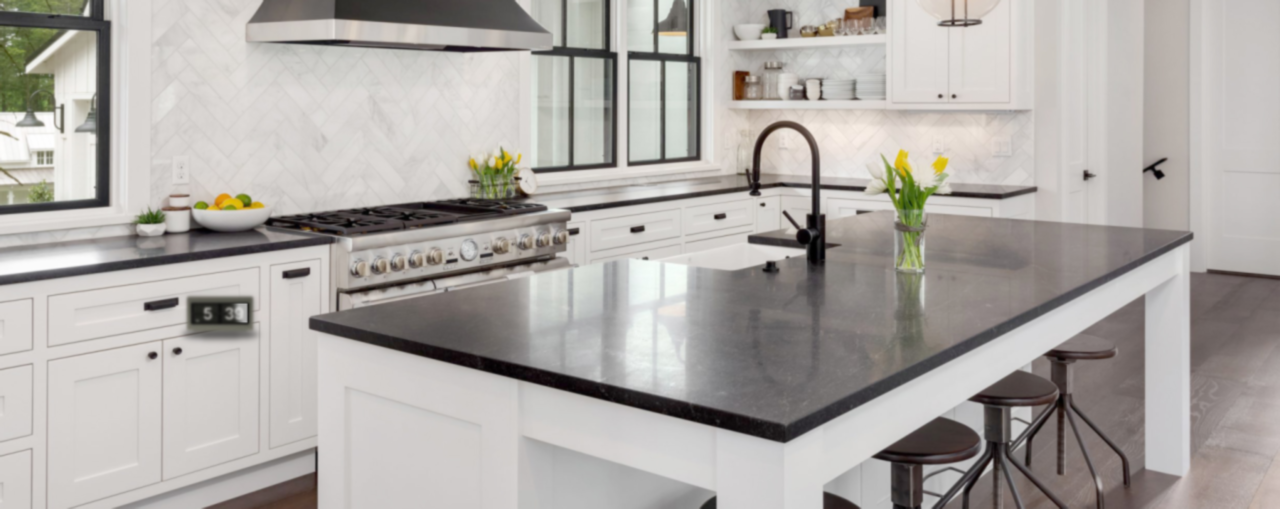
5.39
